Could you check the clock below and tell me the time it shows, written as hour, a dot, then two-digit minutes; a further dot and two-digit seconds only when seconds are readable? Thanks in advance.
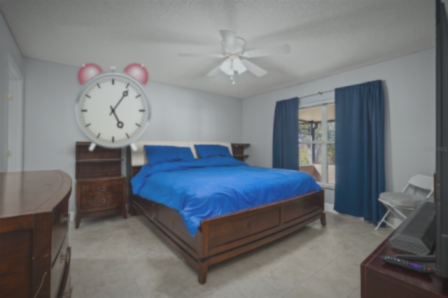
5.06
